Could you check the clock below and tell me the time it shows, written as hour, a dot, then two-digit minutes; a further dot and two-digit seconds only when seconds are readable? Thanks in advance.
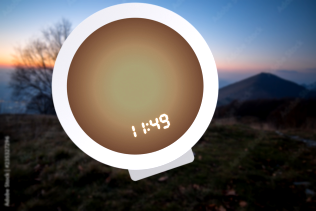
11.49
